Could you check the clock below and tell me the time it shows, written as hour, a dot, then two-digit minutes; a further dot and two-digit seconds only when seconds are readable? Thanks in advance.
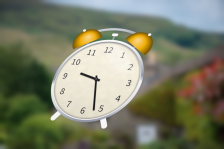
9.27
